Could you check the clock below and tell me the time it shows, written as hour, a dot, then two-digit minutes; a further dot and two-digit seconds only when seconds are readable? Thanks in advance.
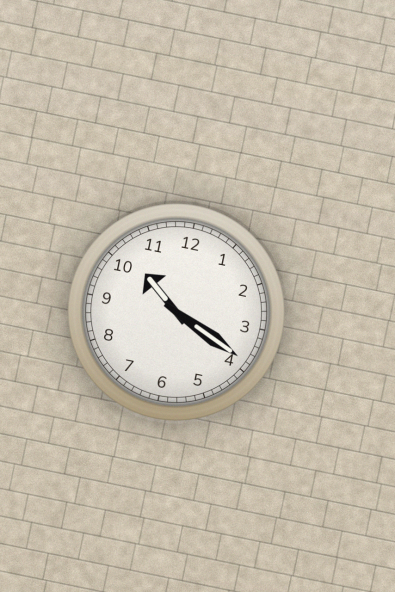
10.19
